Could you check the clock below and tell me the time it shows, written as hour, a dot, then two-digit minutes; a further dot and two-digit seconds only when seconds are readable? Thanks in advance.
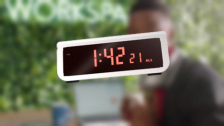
1.42.21
